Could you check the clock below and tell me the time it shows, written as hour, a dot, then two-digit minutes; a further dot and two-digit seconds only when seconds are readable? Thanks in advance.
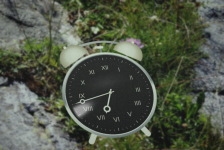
6.43
